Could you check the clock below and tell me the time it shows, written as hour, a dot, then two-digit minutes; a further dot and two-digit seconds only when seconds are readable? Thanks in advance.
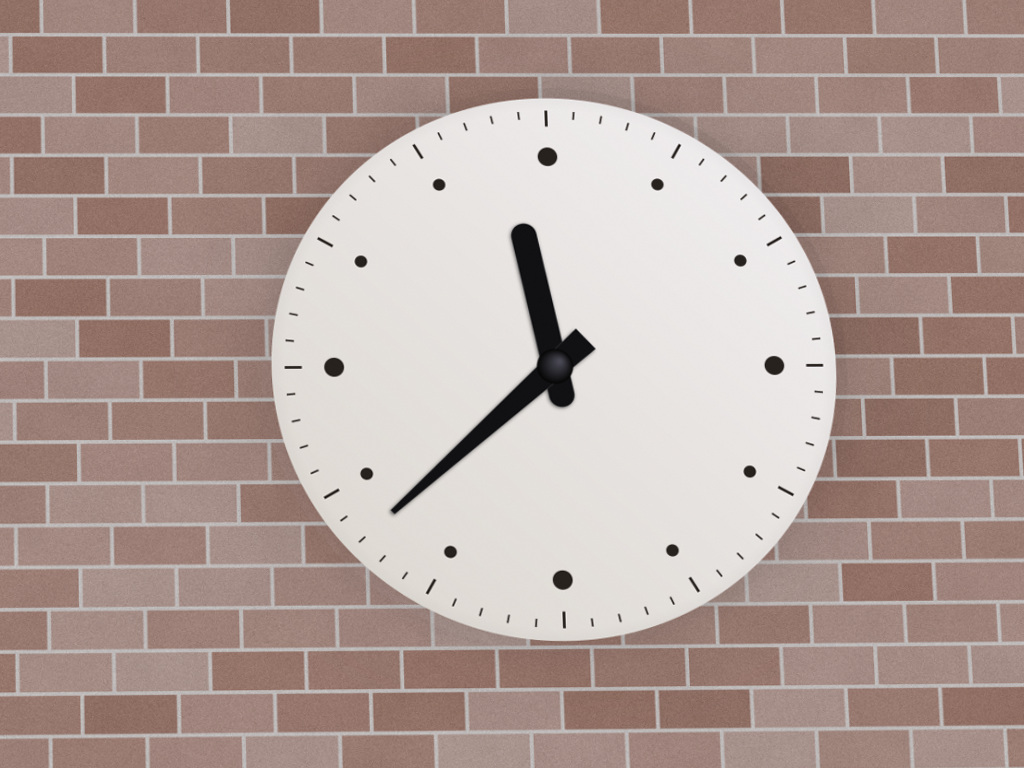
11.38
